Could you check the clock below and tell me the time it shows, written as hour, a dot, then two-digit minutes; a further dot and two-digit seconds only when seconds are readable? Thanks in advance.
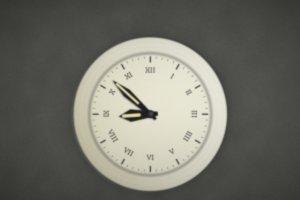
8.52
